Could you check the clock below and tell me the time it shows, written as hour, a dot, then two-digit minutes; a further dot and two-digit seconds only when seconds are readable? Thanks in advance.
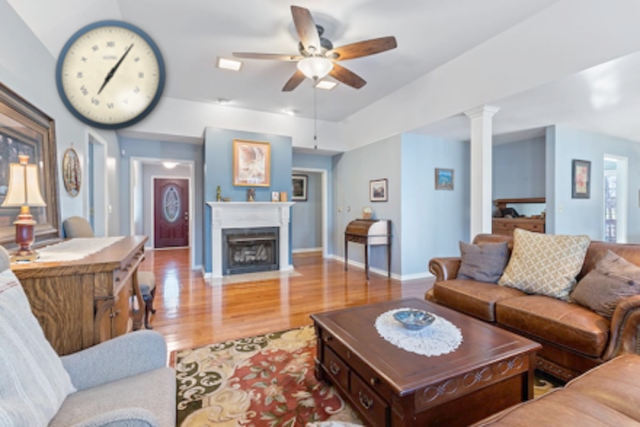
7.06
